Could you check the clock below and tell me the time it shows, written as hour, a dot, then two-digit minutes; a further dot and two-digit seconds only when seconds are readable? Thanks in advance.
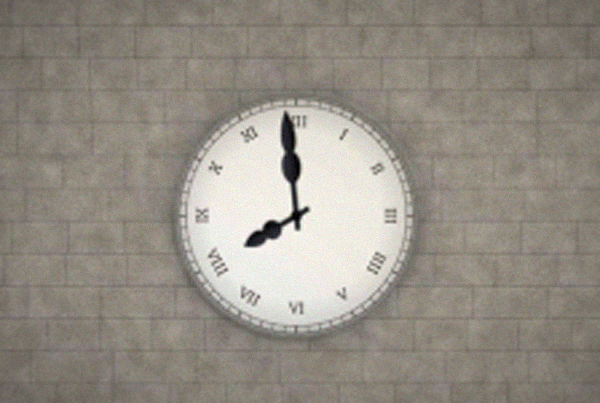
7.59
